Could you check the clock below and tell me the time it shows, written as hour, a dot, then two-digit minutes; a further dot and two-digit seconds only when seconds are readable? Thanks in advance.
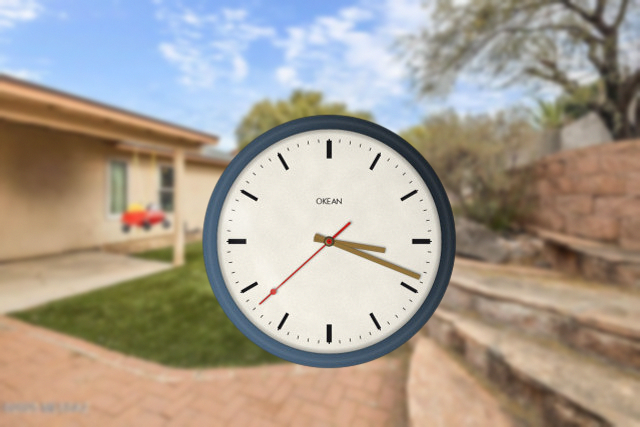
3.18.38
